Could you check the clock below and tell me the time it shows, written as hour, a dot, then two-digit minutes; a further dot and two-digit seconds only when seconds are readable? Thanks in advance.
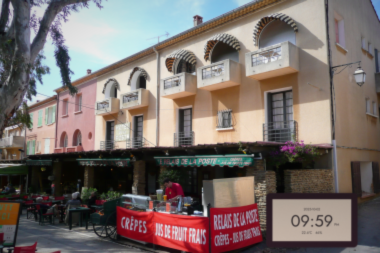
9.59
